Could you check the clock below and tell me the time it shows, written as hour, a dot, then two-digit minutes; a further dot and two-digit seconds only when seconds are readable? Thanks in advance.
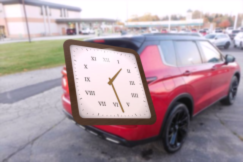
1.28
